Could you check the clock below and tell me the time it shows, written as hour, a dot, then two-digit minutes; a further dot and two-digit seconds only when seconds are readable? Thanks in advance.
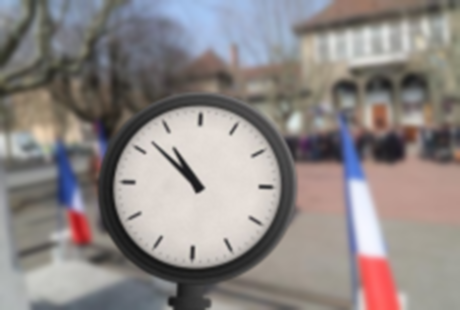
10.52
